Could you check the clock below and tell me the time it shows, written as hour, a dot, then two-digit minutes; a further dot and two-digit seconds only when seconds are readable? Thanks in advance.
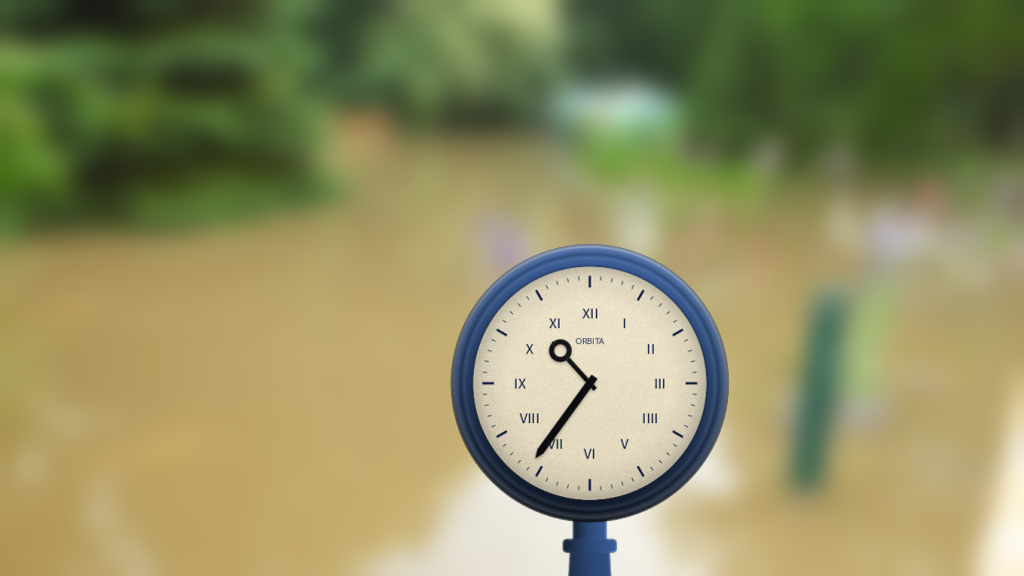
10.36
